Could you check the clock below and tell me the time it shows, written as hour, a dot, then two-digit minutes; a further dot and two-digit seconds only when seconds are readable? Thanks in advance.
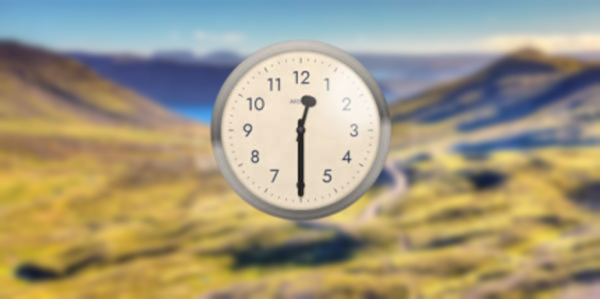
12.30
